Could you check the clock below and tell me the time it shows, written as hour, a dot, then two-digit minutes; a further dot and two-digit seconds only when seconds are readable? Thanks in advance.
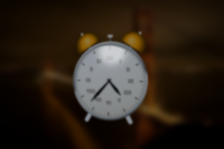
4.37
